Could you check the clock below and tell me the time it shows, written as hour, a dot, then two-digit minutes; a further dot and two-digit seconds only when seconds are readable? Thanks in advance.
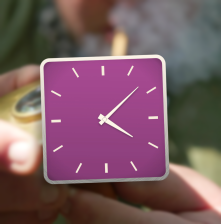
4.08
